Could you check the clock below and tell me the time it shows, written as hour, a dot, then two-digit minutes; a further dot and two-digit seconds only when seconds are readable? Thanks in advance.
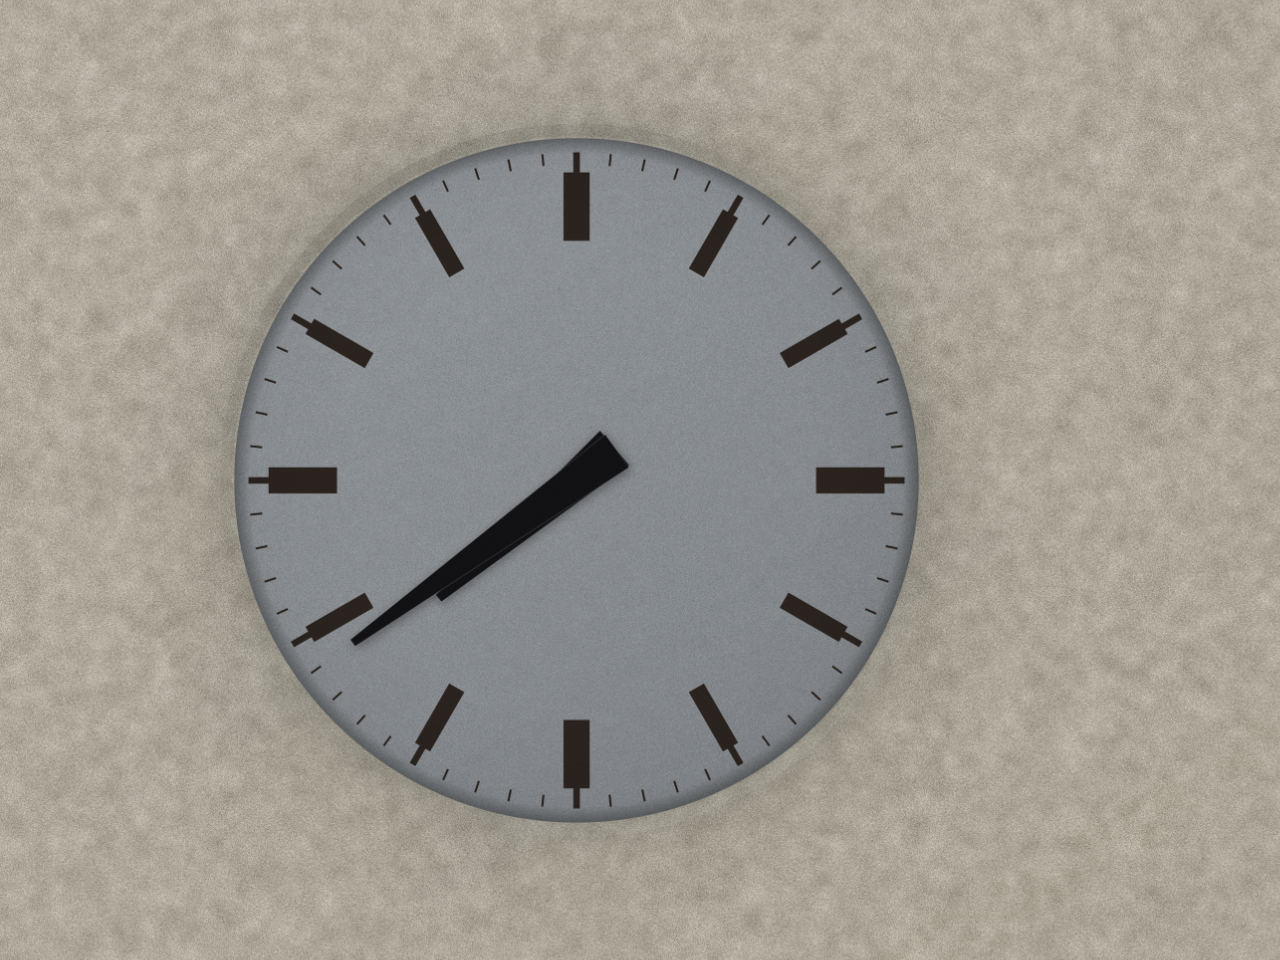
7.39
